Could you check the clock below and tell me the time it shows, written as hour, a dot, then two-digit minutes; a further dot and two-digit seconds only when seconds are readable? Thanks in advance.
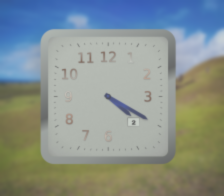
4.20
